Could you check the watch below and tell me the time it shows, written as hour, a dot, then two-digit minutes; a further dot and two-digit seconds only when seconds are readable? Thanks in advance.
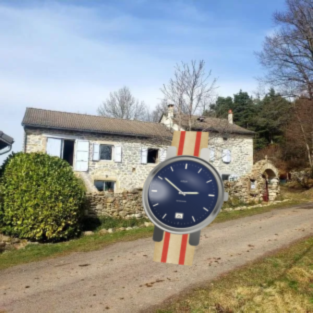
2.51
